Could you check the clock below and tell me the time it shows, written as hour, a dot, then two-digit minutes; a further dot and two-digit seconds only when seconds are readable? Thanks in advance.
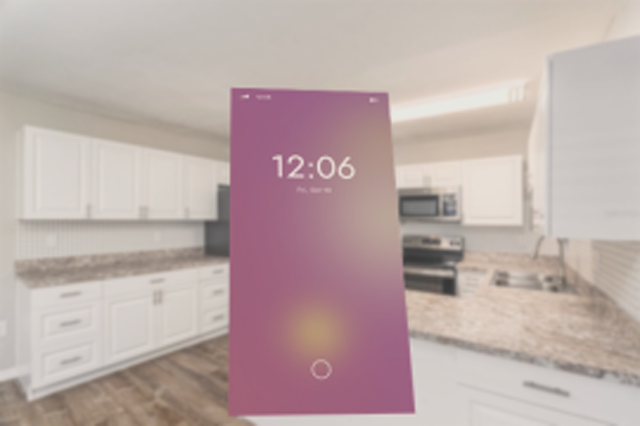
12.06
